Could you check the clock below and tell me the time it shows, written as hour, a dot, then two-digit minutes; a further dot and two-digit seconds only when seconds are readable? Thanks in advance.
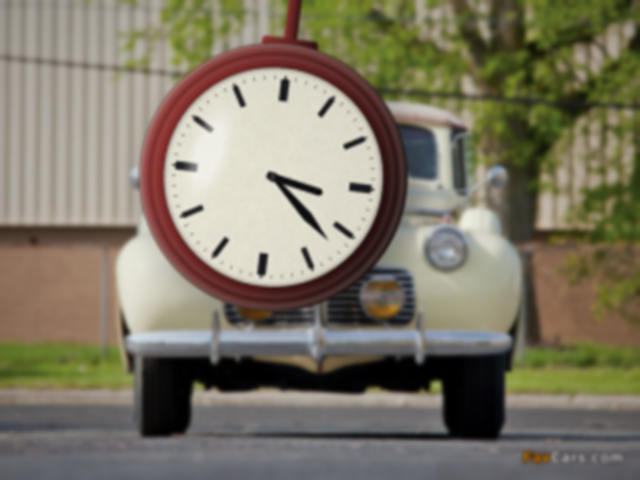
3.22
